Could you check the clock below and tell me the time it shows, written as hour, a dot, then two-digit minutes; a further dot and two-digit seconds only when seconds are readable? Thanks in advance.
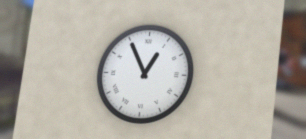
12.55
